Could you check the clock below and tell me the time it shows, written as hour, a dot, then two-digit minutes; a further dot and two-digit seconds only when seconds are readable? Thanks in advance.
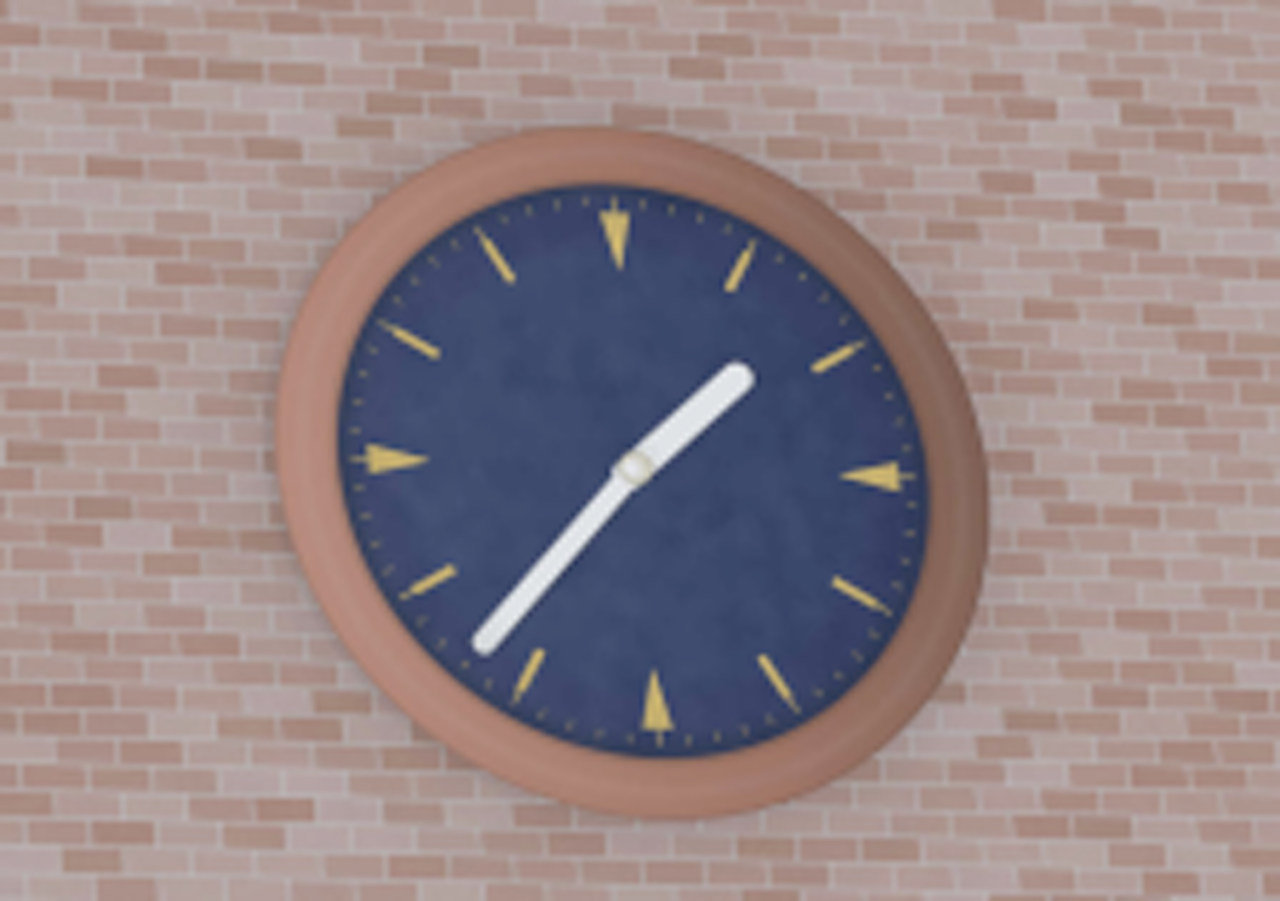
1.37
